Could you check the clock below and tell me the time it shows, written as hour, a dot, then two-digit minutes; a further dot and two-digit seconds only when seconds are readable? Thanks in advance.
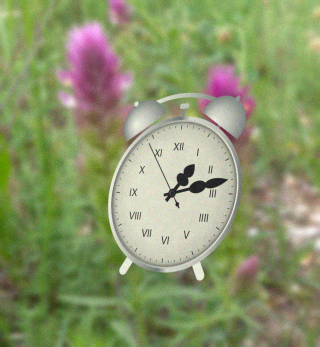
1.12.54
